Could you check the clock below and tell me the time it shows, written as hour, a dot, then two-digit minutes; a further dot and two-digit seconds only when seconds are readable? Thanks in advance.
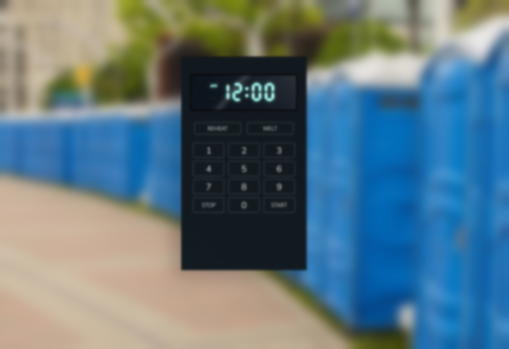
12.00
